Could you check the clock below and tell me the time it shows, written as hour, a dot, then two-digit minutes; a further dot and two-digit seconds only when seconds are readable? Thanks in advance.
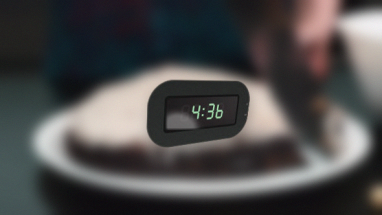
4.36
